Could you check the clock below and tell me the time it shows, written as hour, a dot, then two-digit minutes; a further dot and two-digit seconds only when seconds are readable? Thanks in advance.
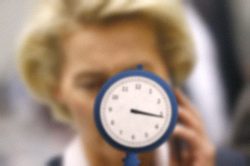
3.16
